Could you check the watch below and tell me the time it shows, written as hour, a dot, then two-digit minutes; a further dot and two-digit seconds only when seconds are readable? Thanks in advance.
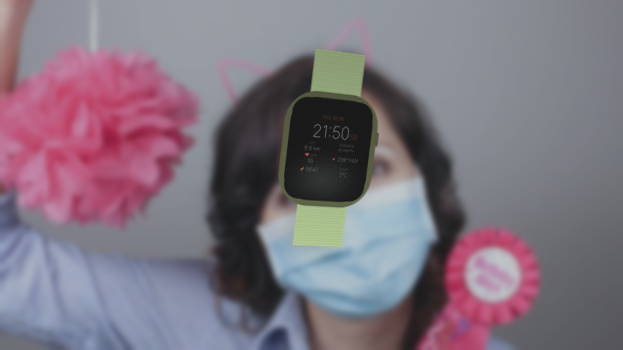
21.50
